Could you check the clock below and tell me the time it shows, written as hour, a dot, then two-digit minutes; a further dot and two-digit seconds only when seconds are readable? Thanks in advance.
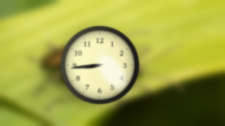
8.44
